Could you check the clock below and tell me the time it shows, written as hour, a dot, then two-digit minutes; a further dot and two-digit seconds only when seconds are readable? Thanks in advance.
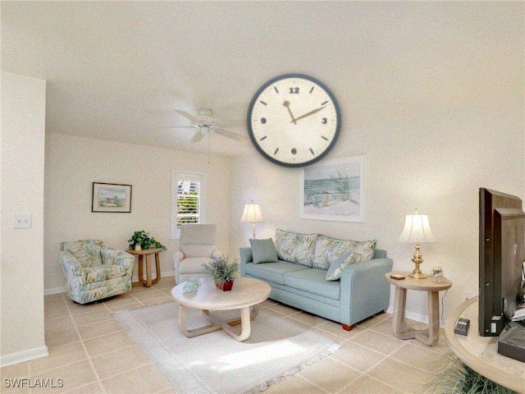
11.11
